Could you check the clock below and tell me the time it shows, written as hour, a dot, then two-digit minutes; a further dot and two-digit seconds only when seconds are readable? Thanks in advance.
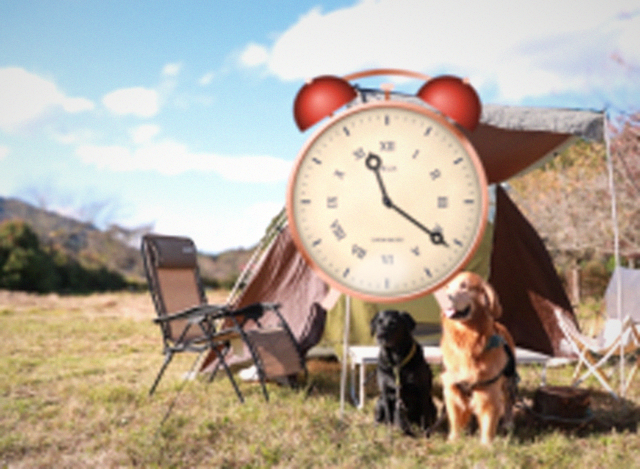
11.21
